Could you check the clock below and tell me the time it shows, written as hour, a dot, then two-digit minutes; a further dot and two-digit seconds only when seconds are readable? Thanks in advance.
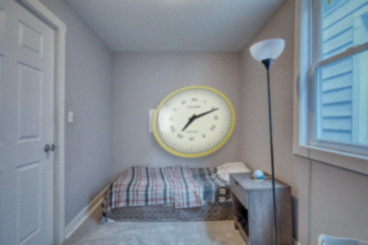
7.11
